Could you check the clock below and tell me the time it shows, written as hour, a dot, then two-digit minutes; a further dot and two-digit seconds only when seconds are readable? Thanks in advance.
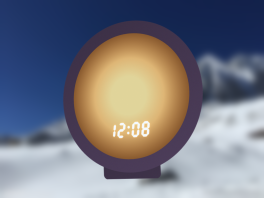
12.08
